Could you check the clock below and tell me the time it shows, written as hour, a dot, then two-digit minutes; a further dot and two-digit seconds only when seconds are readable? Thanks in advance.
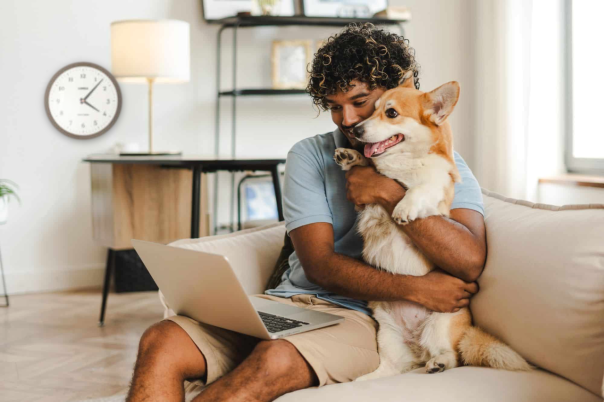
4.07
